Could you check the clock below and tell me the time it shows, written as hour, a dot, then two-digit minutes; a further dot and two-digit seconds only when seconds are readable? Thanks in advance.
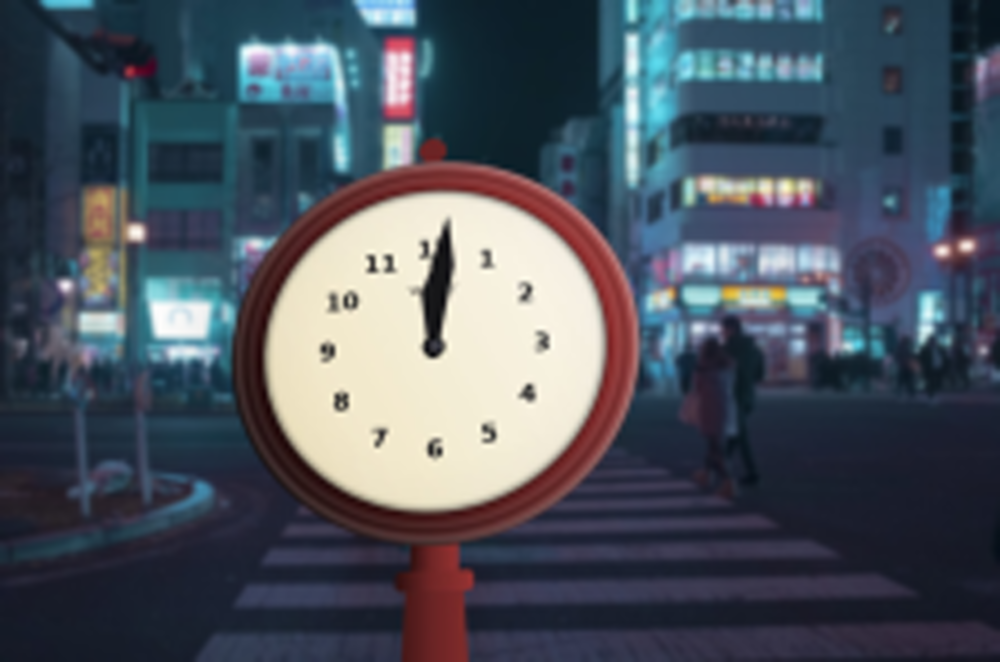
12.01
